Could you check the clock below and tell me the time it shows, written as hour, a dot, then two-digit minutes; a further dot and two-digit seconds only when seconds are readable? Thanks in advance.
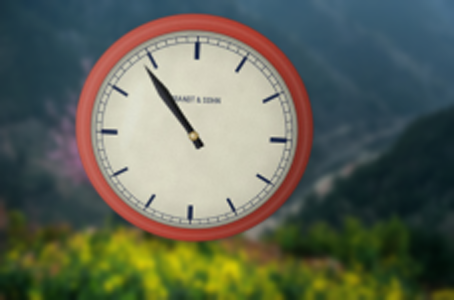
10.54
